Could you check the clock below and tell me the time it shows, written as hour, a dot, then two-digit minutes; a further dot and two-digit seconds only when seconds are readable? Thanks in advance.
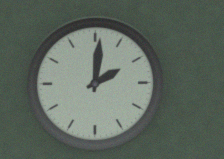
2.01
